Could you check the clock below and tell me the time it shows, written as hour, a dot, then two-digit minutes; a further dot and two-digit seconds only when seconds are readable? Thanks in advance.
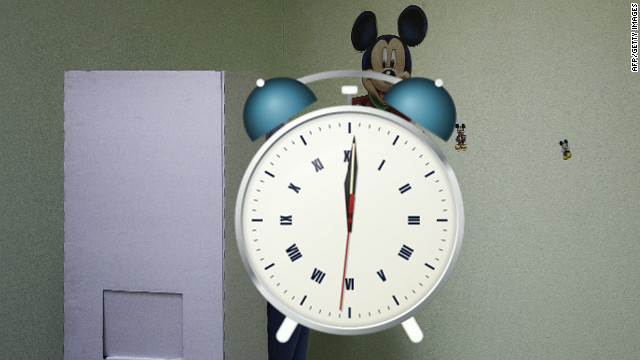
12.00.31
